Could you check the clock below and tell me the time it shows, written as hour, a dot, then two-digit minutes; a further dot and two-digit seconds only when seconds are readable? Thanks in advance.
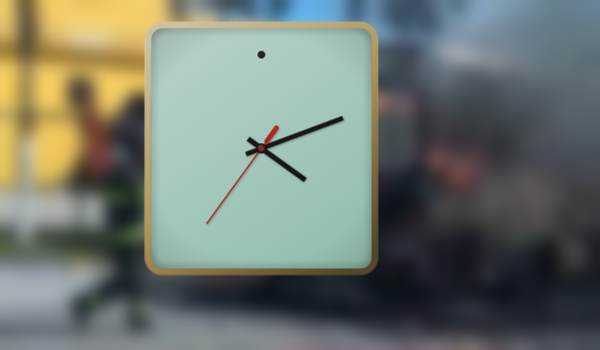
4.11.36
